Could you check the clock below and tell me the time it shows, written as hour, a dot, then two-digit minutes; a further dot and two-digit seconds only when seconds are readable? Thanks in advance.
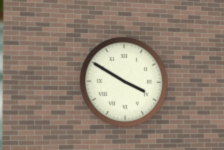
3.50
